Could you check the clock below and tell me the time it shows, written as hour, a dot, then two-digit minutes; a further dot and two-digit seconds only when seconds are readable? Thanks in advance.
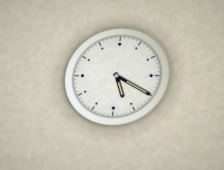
5.20
